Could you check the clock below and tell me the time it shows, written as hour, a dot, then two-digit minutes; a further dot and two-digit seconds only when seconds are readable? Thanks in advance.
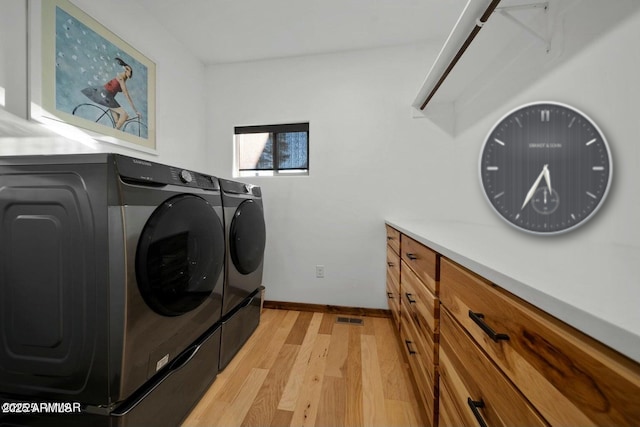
5.35
